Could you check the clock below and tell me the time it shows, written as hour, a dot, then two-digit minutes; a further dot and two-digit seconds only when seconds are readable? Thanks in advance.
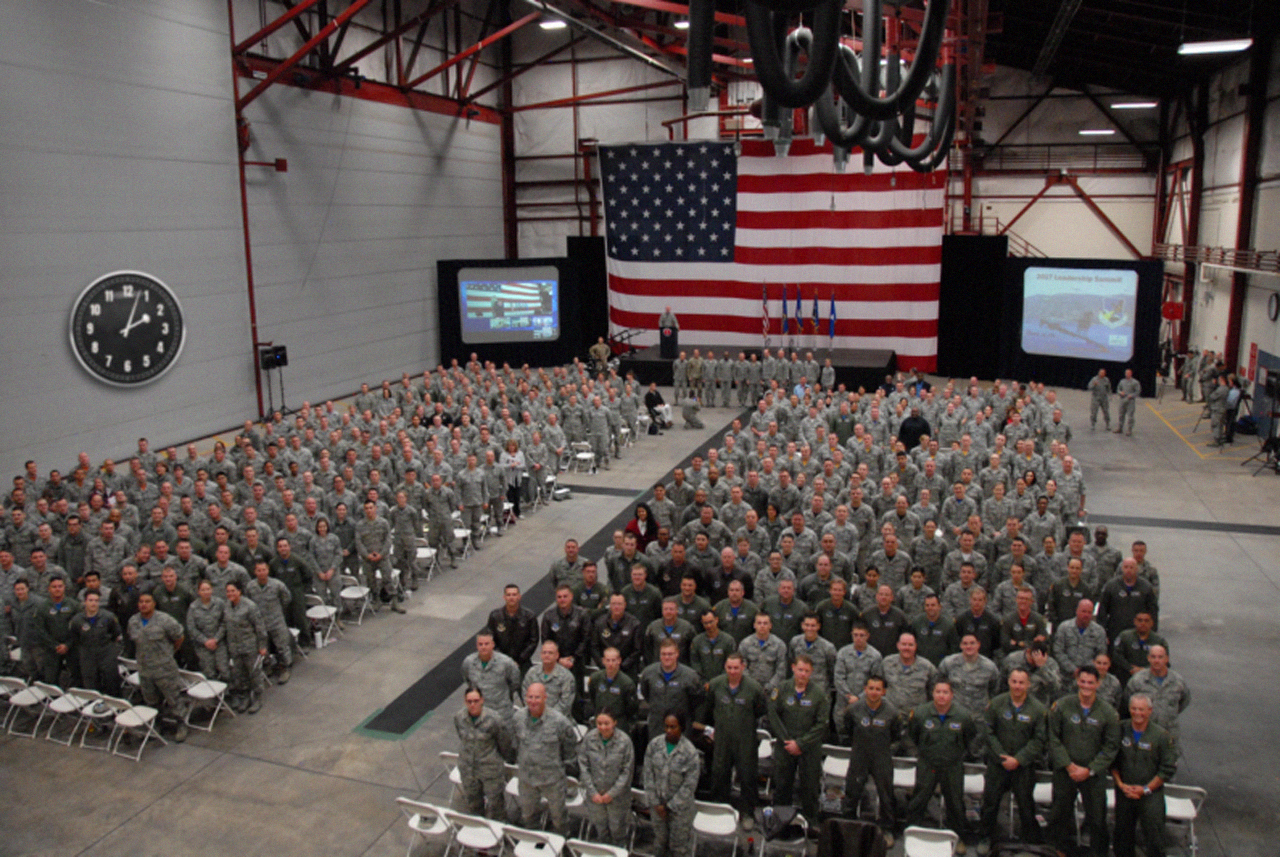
2.03
